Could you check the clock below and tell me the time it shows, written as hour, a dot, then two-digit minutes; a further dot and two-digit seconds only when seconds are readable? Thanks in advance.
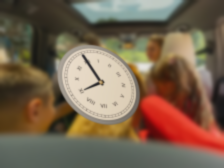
9.00
